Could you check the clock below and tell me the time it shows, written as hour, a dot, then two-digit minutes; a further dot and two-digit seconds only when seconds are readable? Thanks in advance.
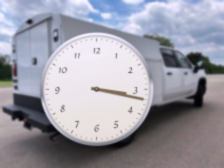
3.17
